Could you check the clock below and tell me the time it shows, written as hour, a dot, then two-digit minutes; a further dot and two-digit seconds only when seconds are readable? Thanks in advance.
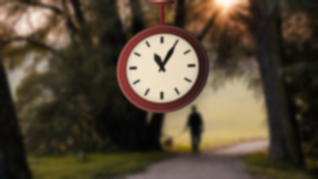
11.05
